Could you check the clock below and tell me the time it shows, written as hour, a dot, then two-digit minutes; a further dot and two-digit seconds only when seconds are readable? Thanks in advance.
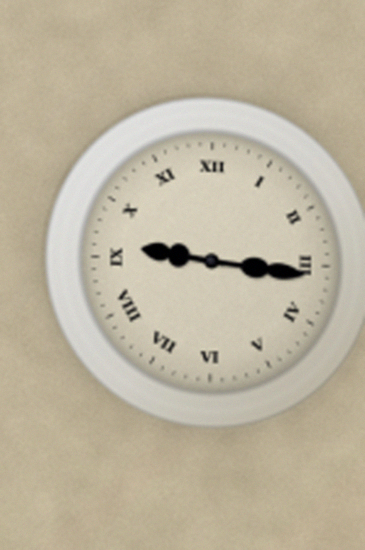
9.16
